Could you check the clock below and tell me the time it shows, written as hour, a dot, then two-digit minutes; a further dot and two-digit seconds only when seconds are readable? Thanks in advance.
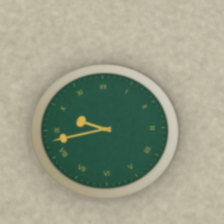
9.43
